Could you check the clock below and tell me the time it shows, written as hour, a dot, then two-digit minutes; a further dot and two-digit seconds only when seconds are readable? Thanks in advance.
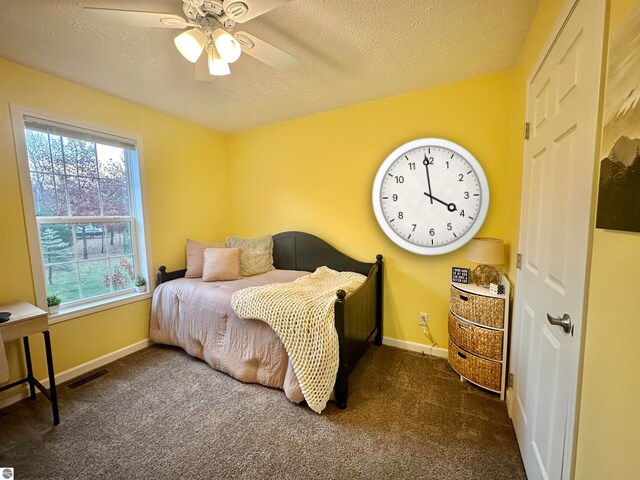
3.59
